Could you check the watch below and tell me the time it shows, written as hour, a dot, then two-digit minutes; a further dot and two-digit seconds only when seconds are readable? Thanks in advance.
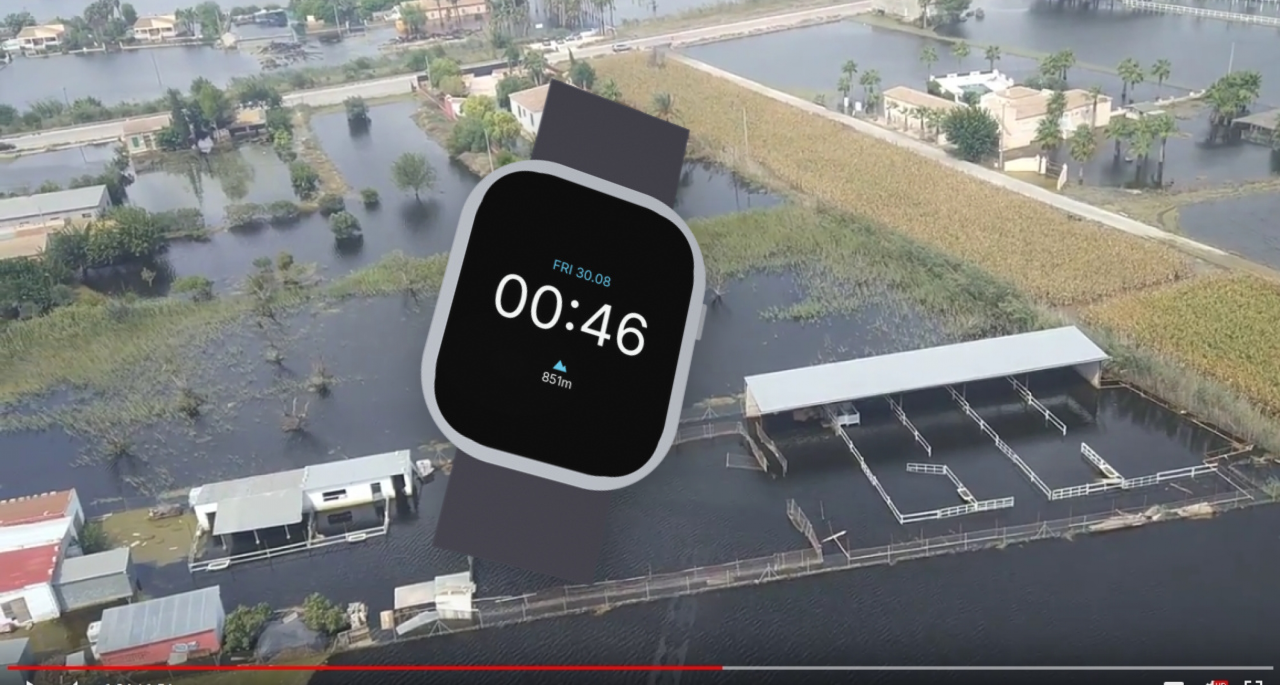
0.46
